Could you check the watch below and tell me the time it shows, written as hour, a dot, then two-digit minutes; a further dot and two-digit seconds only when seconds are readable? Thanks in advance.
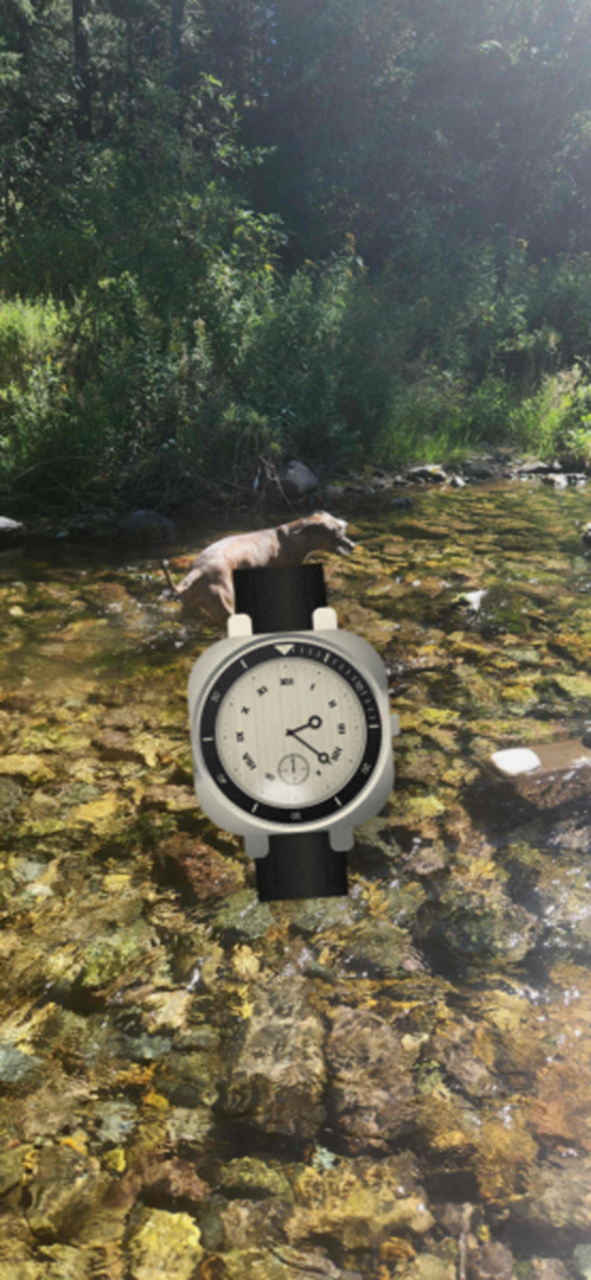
2.22
